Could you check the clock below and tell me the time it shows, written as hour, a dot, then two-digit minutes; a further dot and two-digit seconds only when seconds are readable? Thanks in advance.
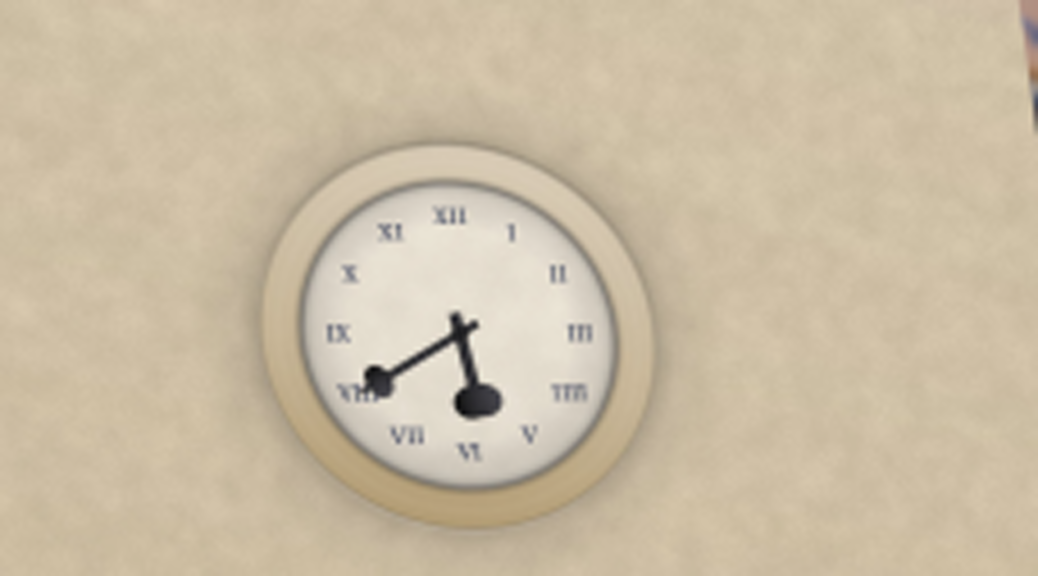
5.40
